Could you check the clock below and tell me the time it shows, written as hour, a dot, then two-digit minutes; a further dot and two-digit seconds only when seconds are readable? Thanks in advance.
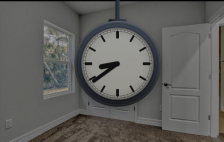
8.39
